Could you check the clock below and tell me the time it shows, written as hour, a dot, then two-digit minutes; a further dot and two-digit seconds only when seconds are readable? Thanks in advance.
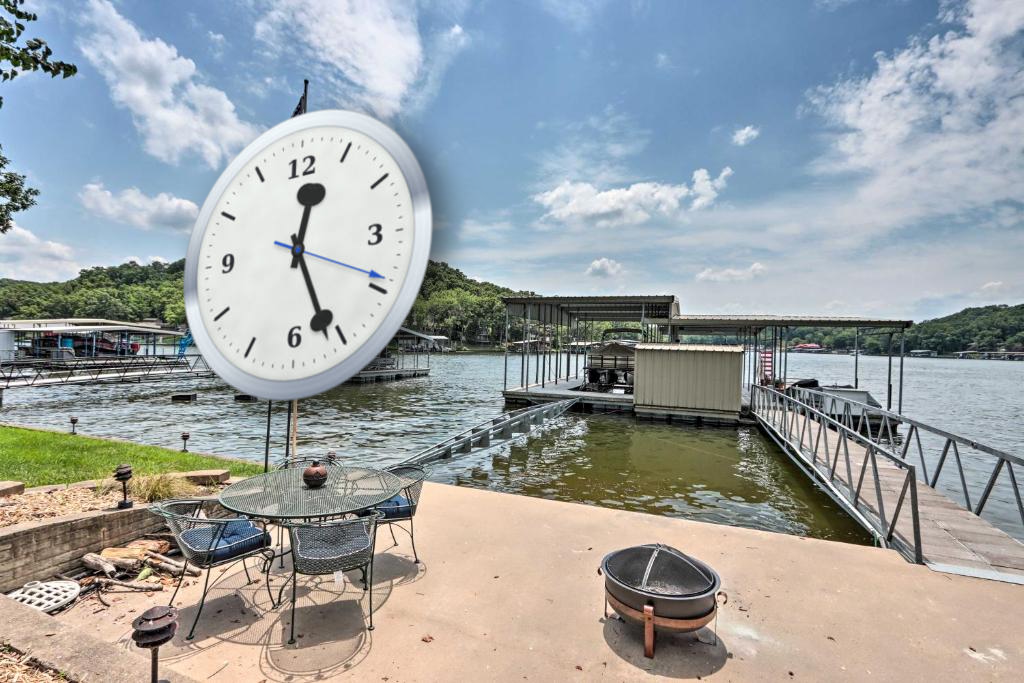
12.26.19
